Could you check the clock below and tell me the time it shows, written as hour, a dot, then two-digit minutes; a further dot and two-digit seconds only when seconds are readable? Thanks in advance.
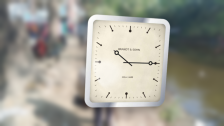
10.15
